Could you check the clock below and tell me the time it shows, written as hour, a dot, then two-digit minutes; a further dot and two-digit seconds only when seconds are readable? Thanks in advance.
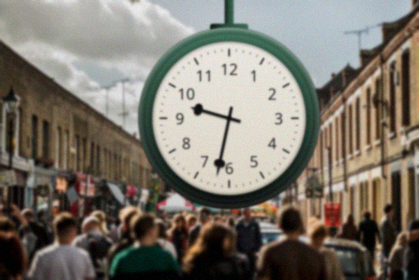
9.32
